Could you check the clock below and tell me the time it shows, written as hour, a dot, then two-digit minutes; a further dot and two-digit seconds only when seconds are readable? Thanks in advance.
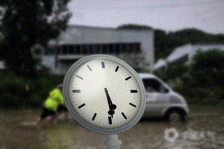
5.29
